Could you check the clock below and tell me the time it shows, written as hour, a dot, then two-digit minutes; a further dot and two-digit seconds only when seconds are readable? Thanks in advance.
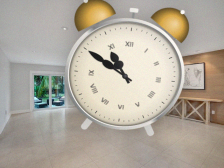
10.50
